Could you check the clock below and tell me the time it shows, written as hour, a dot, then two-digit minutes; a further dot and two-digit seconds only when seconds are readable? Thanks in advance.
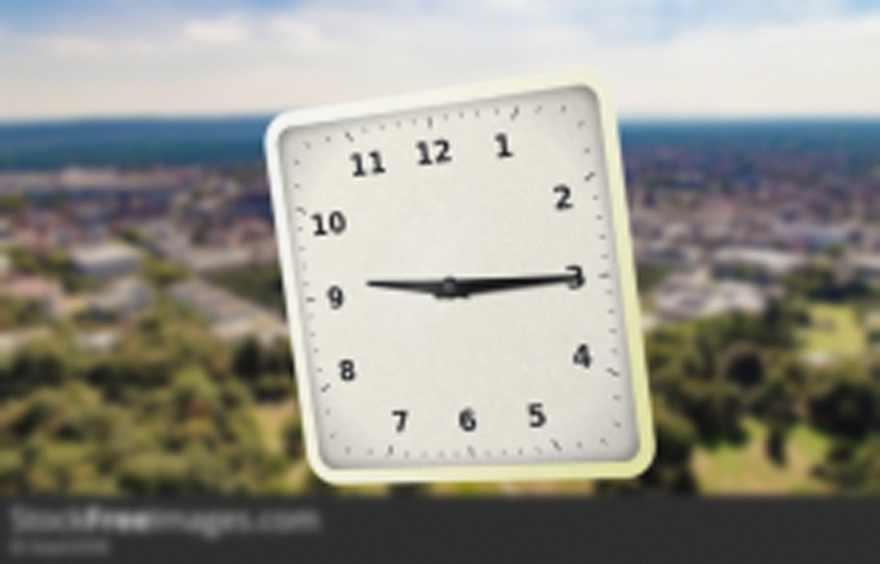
9.15
